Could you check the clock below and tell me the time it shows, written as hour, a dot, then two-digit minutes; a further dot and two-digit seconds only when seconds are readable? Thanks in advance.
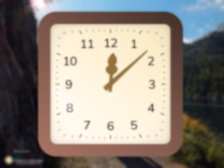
12.08
